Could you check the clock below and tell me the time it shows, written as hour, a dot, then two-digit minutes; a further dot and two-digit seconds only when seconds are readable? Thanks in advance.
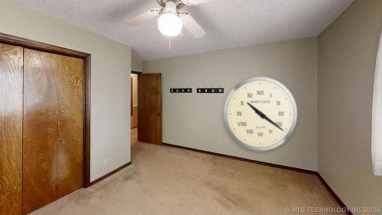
10.21
